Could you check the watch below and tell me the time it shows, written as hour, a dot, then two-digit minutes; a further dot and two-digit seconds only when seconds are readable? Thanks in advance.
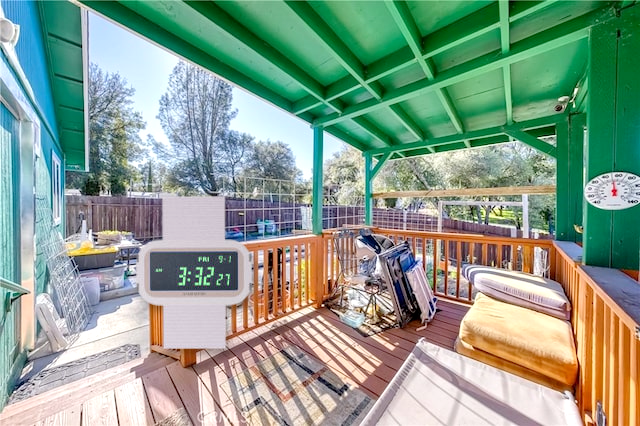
3.32.27
